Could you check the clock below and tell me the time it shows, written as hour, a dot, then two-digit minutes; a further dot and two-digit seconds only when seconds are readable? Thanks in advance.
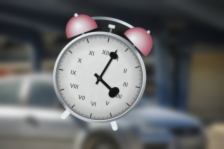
4.03
